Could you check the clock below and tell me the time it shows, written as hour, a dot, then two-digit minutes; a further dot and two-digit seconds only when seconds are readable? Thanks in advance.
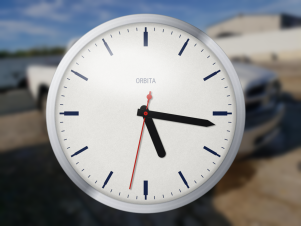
5.16.32
